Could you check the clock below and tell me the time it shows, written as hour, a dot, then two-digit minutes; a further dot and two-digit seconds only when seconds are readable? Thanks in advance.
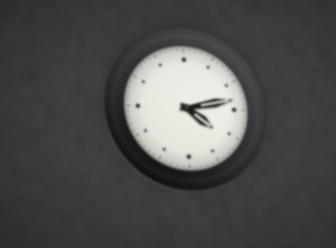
4.13
